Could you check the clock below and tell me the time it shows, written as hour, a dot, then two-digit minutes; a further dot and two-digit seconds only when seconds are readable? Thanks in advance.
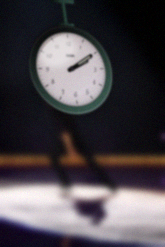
2.10
